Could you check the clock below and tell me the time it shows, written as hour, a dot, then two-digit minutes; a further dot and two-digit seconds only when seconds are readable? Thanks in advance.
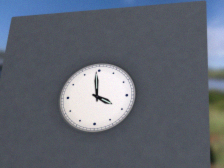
3.59
